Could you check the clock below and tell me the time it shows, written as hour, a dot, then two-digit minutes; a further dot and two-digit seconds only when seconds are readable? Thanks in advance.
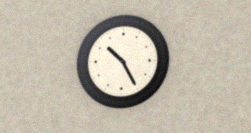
10.25
